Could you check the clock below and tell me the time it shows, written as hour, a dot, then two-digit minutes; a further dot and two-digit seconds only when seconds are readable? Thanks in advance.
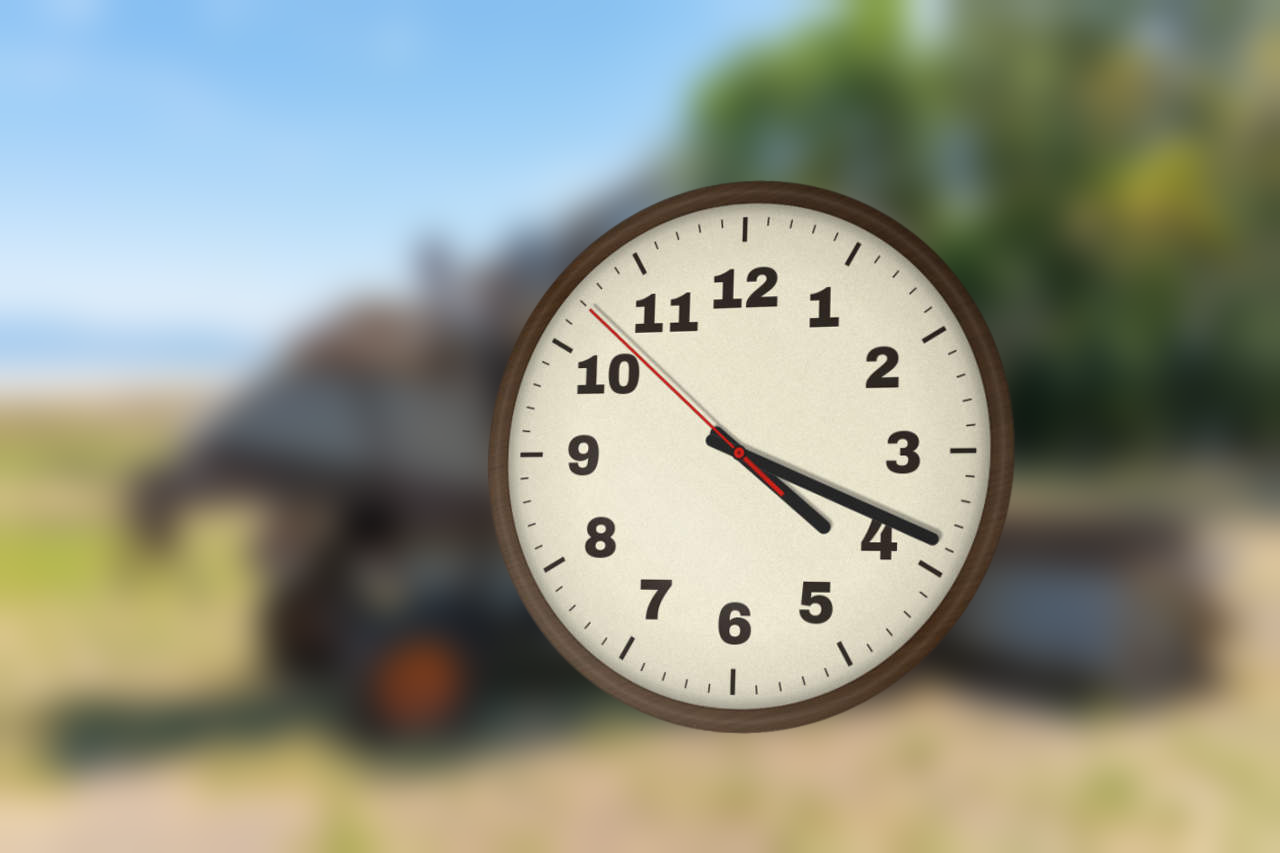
4.18.52
